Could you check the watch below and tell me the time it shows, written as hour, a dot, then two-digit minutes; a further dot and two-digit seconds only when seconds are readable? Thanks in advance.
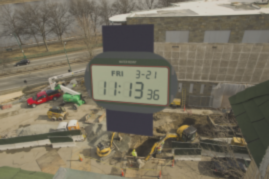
11.13.36
